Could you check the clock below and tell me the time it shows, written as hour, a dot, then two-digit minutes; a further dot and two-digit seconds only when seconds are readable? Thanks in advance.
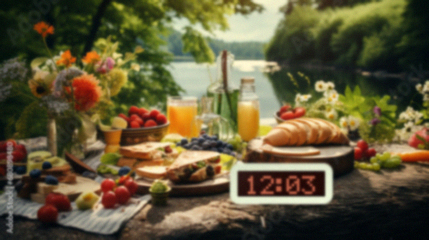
12.03
